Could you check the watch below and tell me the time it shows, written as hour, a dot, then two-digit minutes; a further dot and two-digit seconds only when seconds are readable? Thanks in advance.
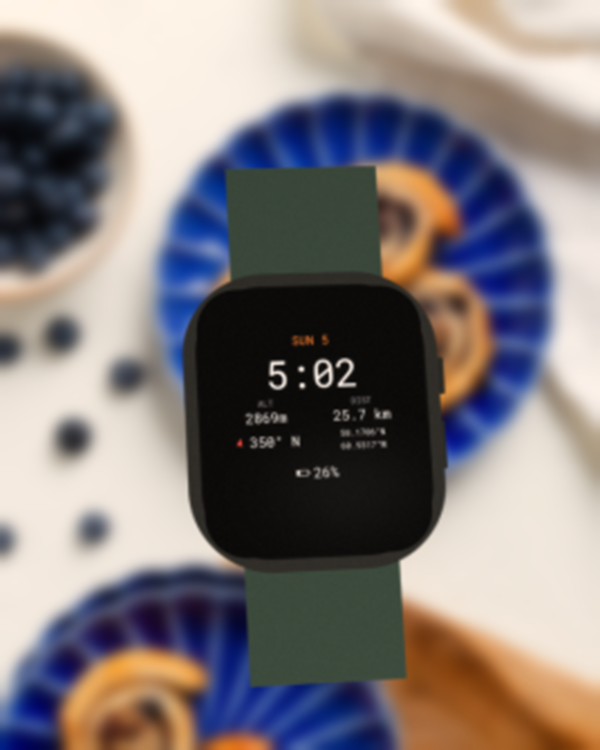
5.02
